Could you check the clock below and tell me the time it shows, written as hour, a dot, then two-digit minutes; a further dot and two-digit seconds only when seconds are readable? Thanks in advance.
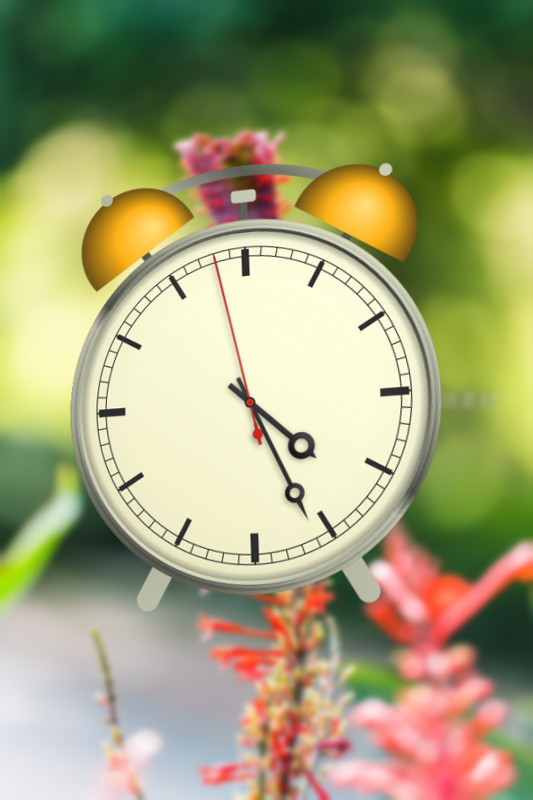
4.25.58
